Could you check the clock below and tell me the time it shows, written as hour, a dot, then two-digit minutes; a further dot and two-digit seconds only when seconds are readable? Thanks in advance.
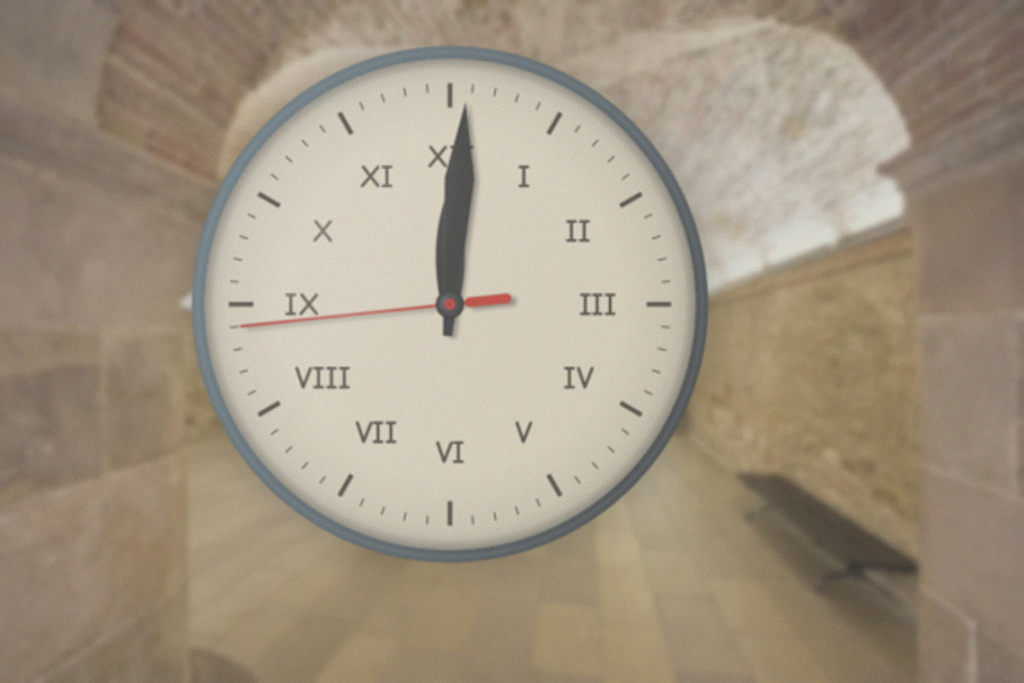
12.00.44
